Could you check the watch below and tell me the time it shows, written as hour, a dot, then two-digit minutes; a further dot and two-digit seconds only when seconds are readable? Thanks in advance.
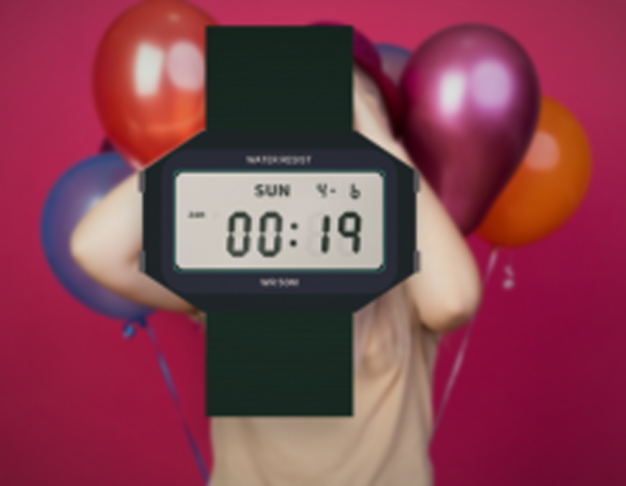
0.19
